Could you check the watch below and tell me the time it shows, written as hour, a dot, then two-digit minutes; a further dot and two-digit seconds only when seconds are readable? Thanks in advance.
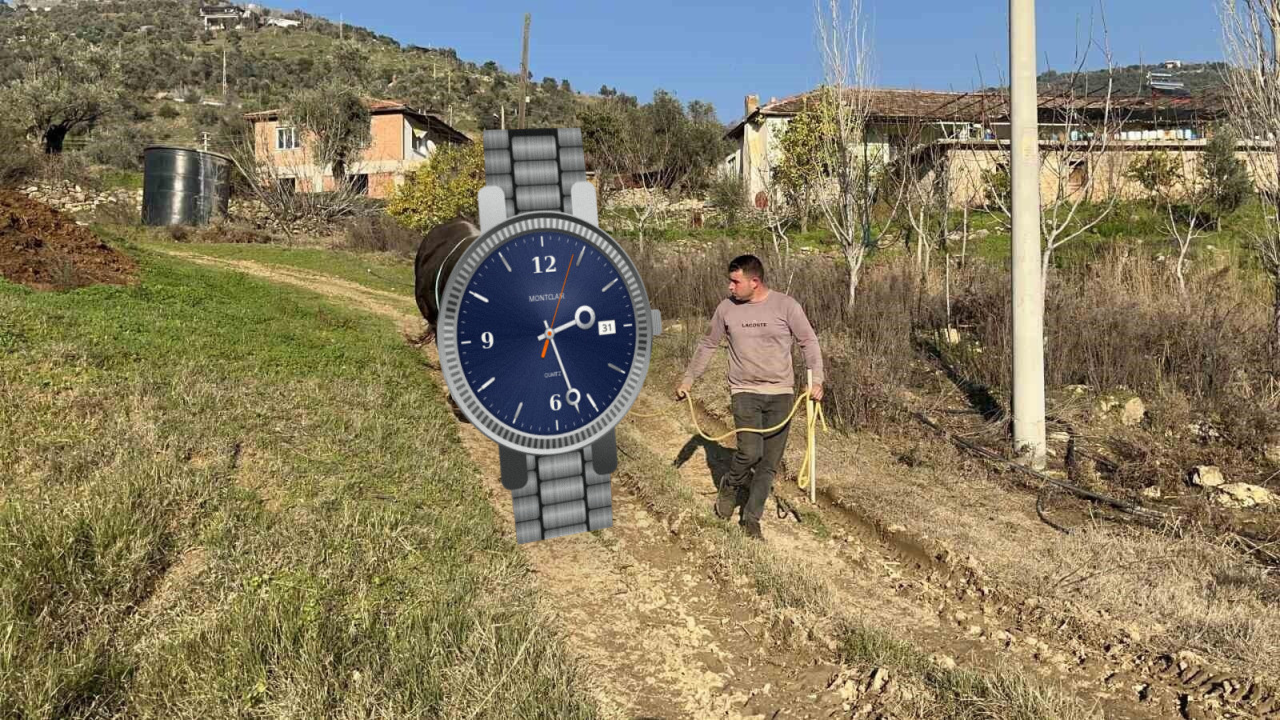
2.27.04
